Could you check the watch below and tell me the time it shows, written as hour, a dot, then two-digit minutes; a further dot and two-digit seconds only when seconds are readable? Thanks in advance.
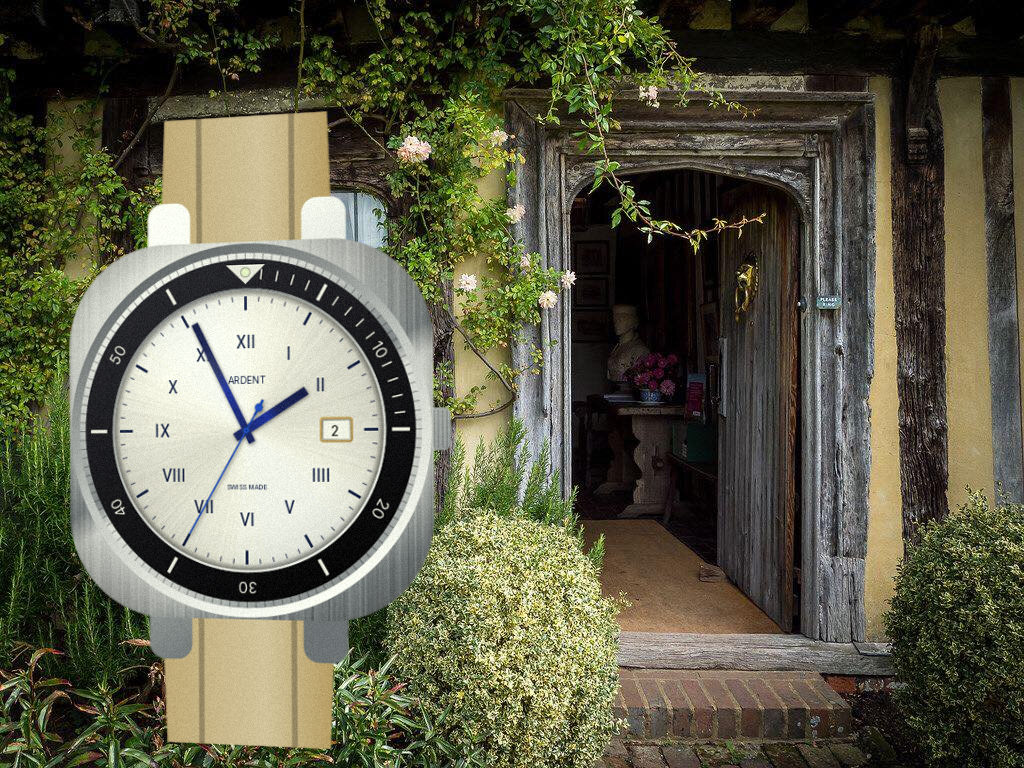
1.55.35
